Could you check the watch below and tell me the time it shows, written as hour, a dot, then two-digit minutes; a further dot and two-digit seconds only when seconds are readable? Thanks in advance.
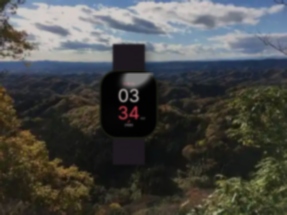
3.34
